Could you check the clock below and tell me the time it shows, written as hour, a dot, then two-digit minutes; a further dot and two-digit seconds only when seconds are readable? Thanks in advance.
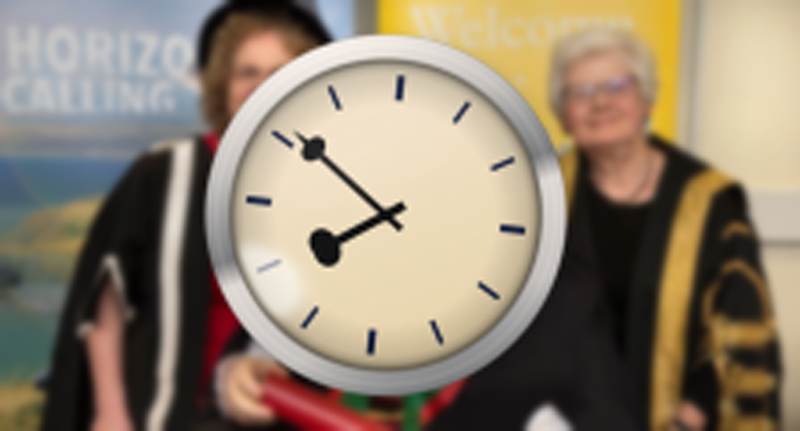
7.51
